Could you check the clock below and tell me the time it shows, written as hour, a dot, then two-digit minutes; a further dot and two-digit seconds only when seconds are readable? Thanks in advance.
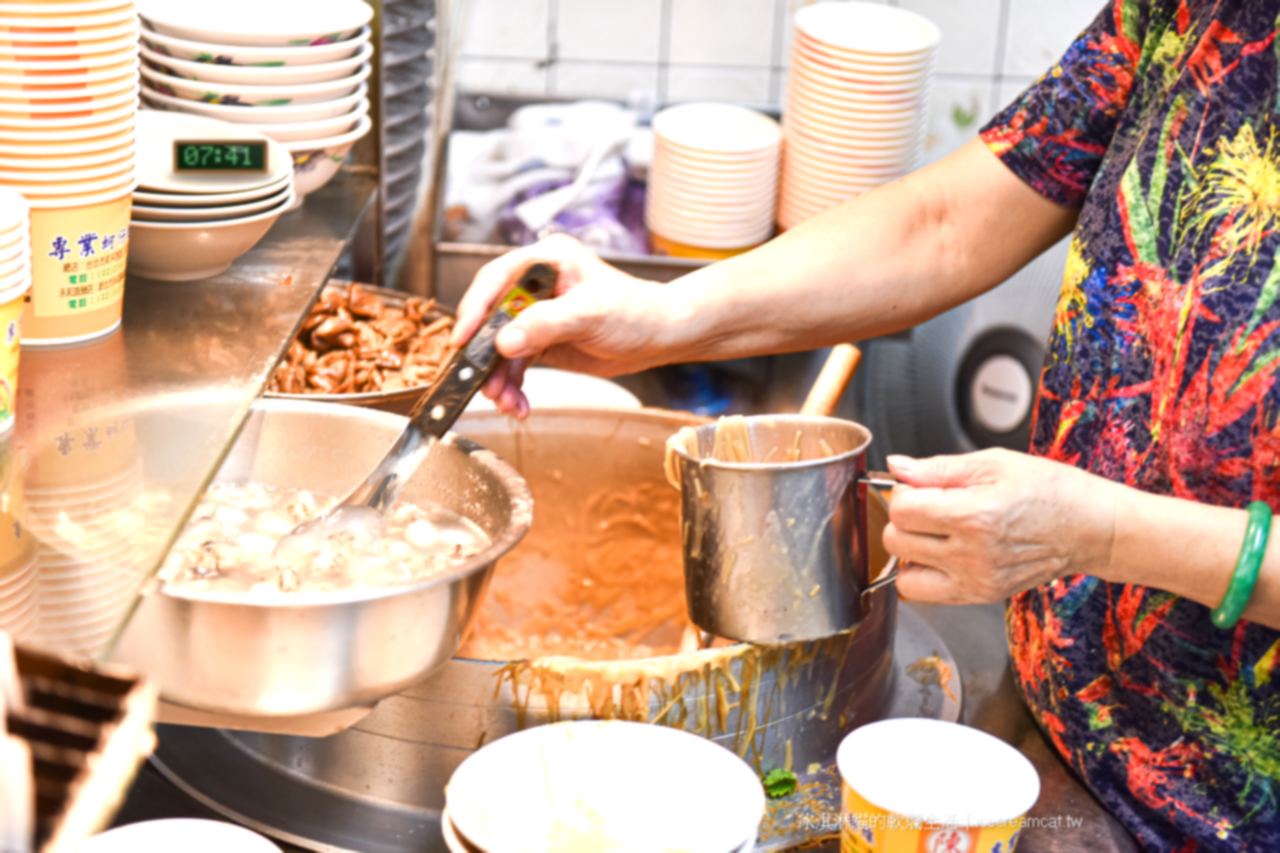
7.41
